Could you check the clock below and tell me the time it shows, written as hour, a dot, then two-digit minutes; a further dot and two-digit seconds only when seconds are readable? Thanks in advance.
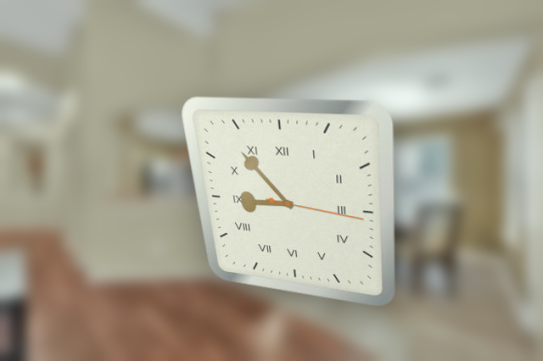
8.53.16
